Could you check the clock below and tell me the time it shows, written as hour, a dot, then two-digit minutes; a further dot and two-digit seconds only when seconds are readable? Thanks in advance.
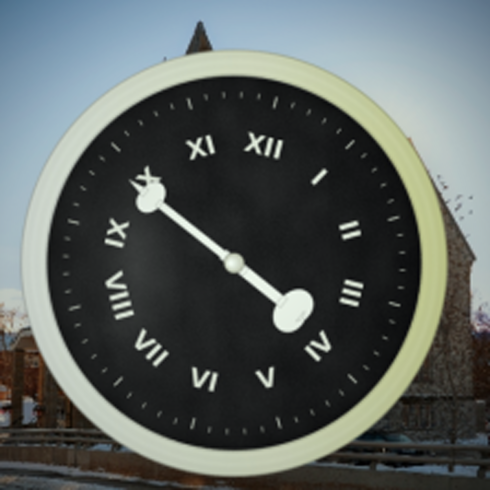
3.49
